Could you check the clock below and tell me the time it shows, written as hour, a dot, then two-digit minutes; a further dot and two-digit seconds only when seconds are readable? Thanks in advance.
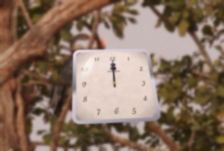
12.00
